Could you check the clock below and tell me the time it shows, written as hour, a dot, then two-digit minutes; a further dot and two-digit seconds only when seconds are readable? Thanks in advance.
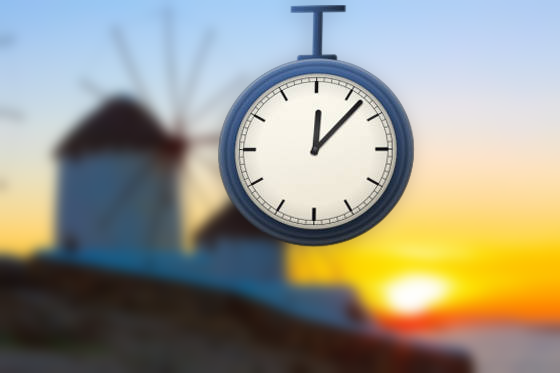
12.07
